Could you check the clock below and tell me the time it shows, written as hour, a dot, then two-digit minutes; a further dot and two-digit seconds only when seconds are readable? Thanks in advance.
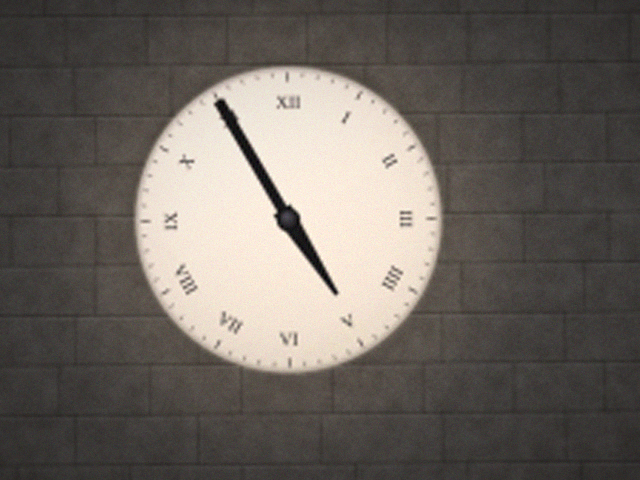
4.55
